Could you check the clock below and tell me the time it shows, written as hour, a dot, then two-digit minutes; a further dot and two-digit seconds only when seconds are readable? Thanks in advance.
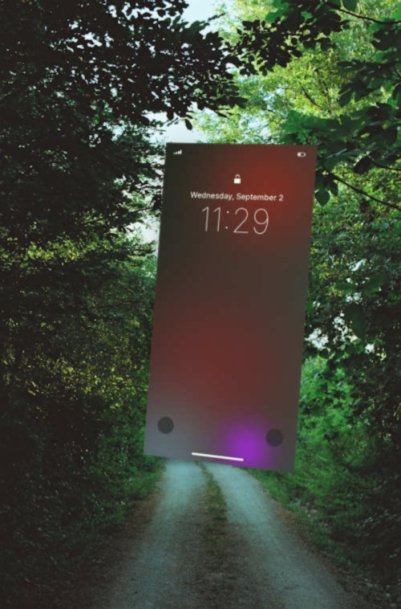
11.29
